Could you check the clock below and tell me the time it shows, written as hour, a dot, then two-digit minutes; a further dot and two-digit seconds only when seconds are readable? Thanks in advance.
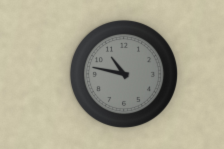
10.47
